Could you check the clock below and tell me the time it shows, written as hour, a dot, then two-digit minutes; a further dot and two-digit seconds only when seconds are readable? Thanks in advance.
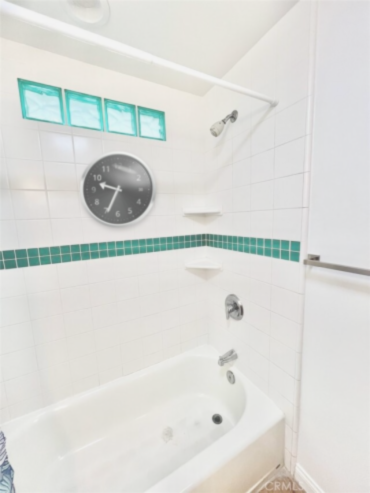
9.34
